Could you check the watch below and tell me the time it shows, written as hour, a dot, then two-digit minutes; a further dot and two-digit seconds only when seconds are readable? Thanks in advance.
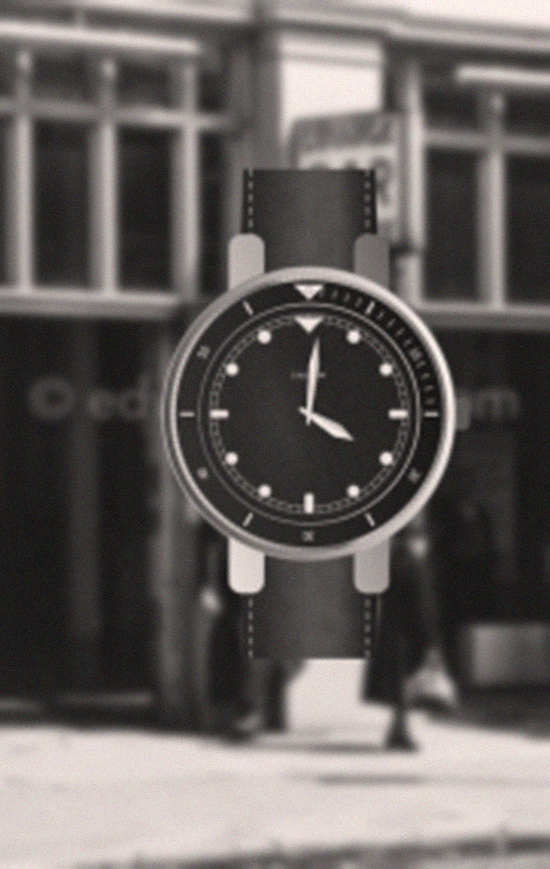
4.01
